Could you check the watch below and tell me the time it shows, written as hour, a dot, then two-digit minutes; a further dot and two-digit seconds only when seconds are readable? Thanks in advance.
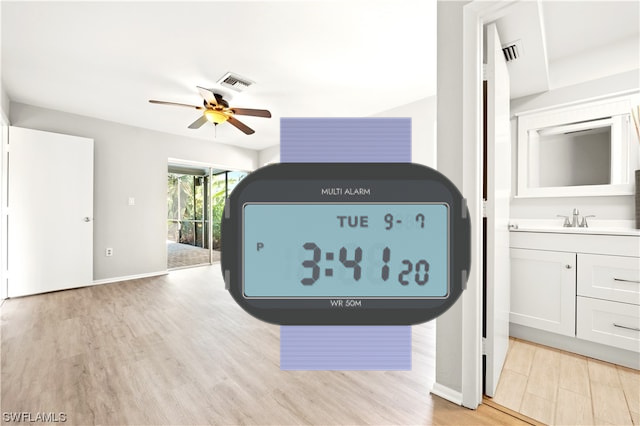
3.41.20
